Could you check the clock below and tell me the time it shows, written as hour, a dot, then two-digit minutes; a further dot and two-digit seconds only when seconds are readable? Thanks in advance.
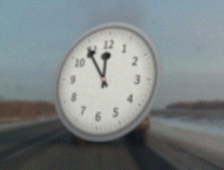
11.54
